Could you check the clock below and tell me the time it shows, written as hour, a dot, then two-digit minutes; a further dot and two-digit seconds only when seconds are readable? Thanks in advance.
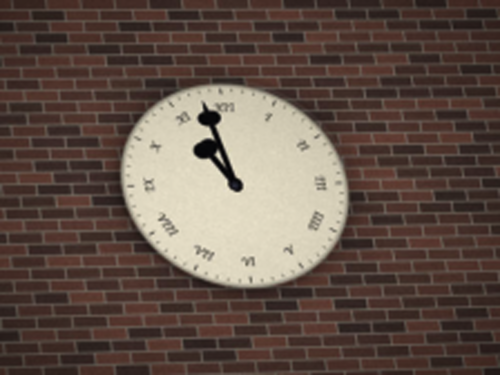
10.58
